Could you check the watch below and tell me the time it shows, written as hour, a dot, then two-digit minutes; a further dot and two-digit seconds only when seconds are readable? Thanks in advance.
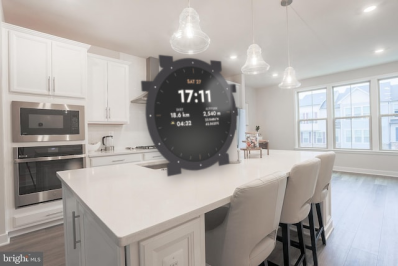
17.11
